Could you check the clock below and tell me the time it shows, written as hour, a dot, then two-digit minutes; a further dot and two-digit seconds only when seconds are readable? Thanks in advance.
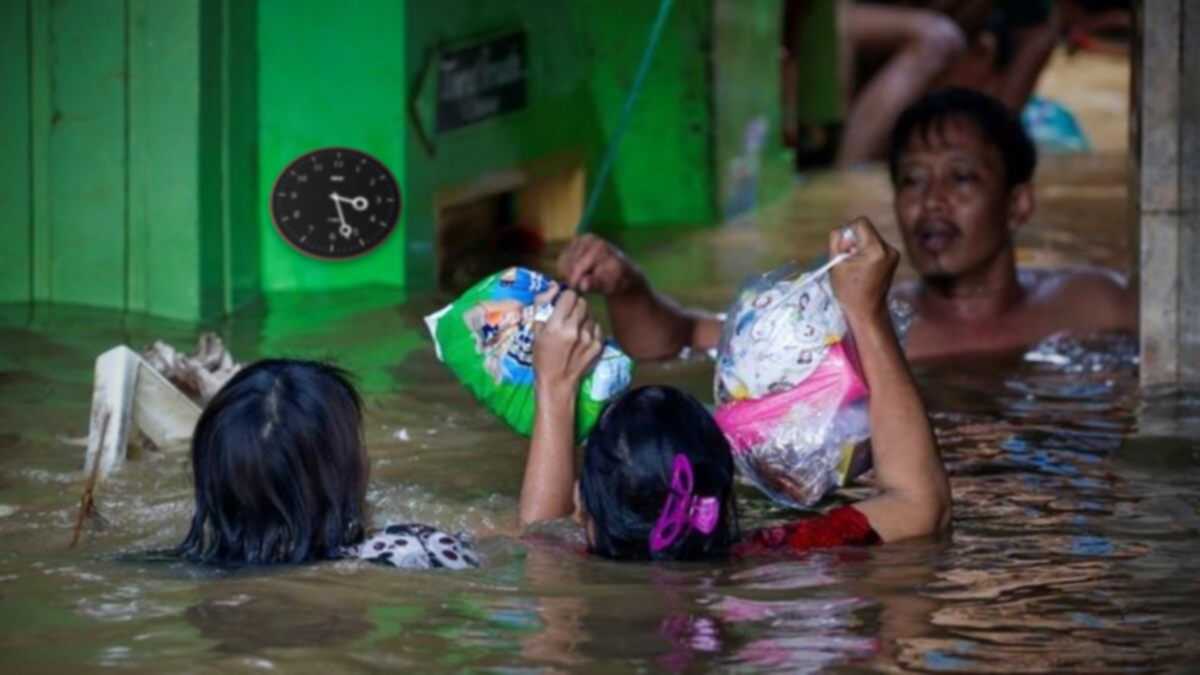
3.27
